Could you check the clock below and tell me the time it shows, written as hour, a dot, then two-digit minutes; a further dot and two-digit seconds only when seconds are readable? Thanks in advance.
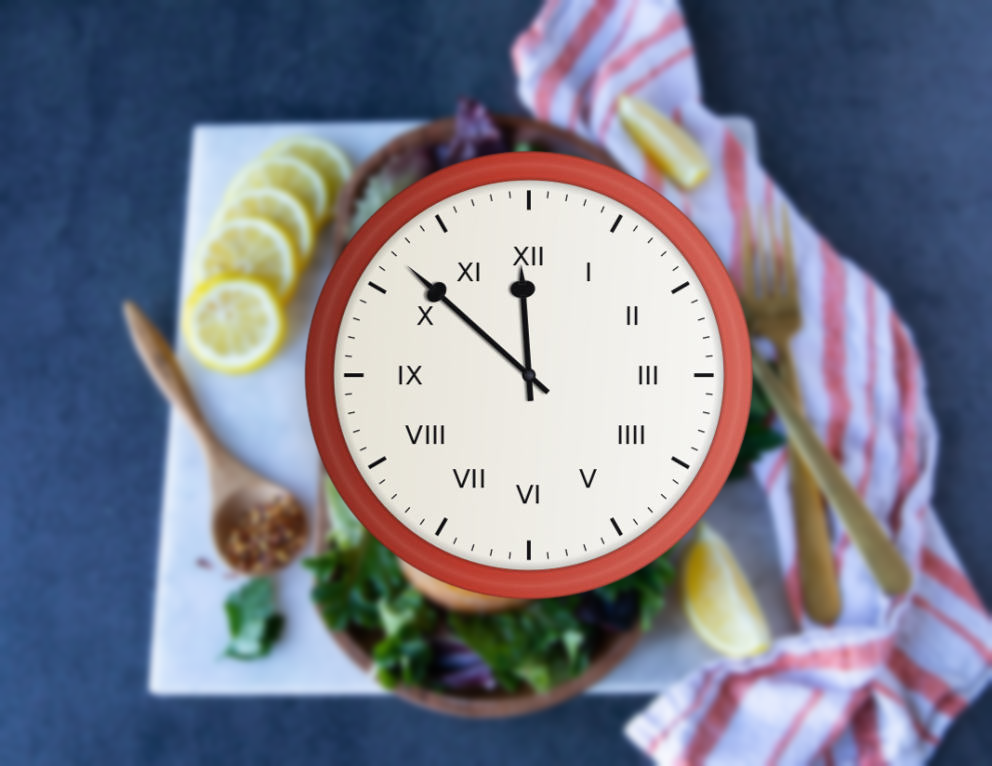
11.52
